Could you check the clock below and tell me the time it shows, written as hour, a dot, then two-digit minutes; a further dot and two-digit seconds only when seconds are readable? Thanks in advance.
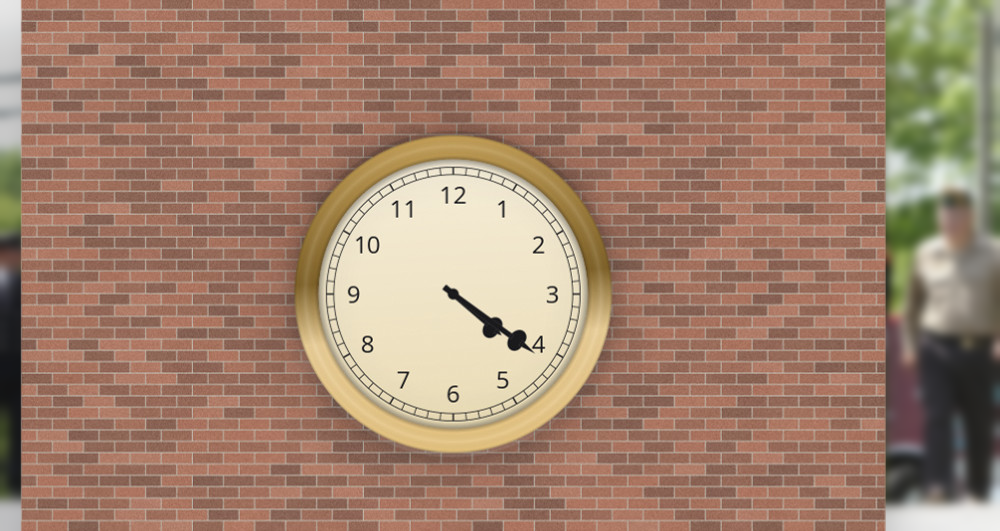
4.21
